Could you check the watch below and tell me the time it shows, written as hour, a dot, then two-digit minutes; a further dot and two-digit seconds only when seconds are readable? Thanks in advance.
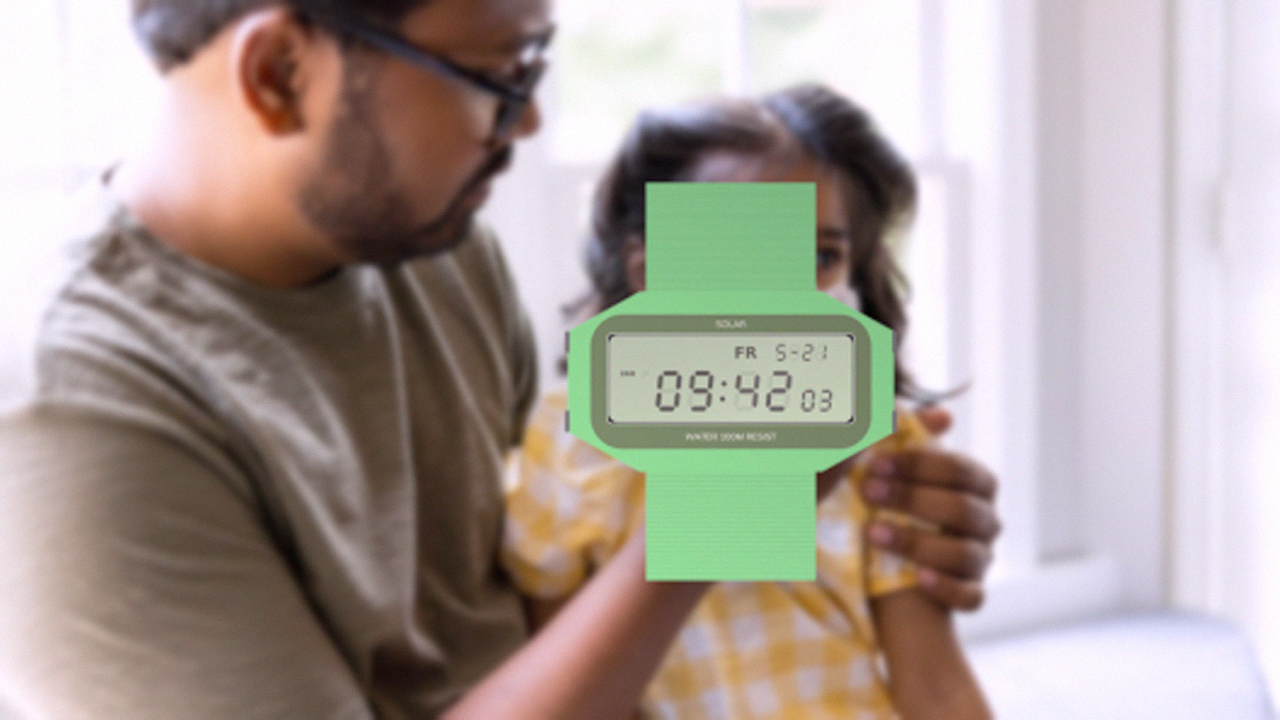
9.42.03
